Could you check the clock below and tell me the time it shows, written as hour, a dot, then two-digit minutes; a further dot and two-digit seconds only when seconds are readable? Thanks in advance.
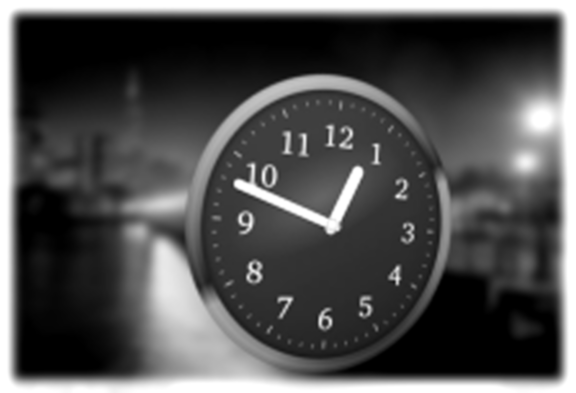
12.48
